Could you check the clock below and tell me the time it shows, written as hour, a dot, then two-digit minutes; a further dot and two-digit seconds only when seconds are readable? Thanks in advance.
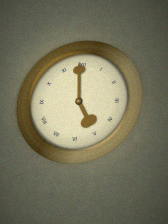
4.59
